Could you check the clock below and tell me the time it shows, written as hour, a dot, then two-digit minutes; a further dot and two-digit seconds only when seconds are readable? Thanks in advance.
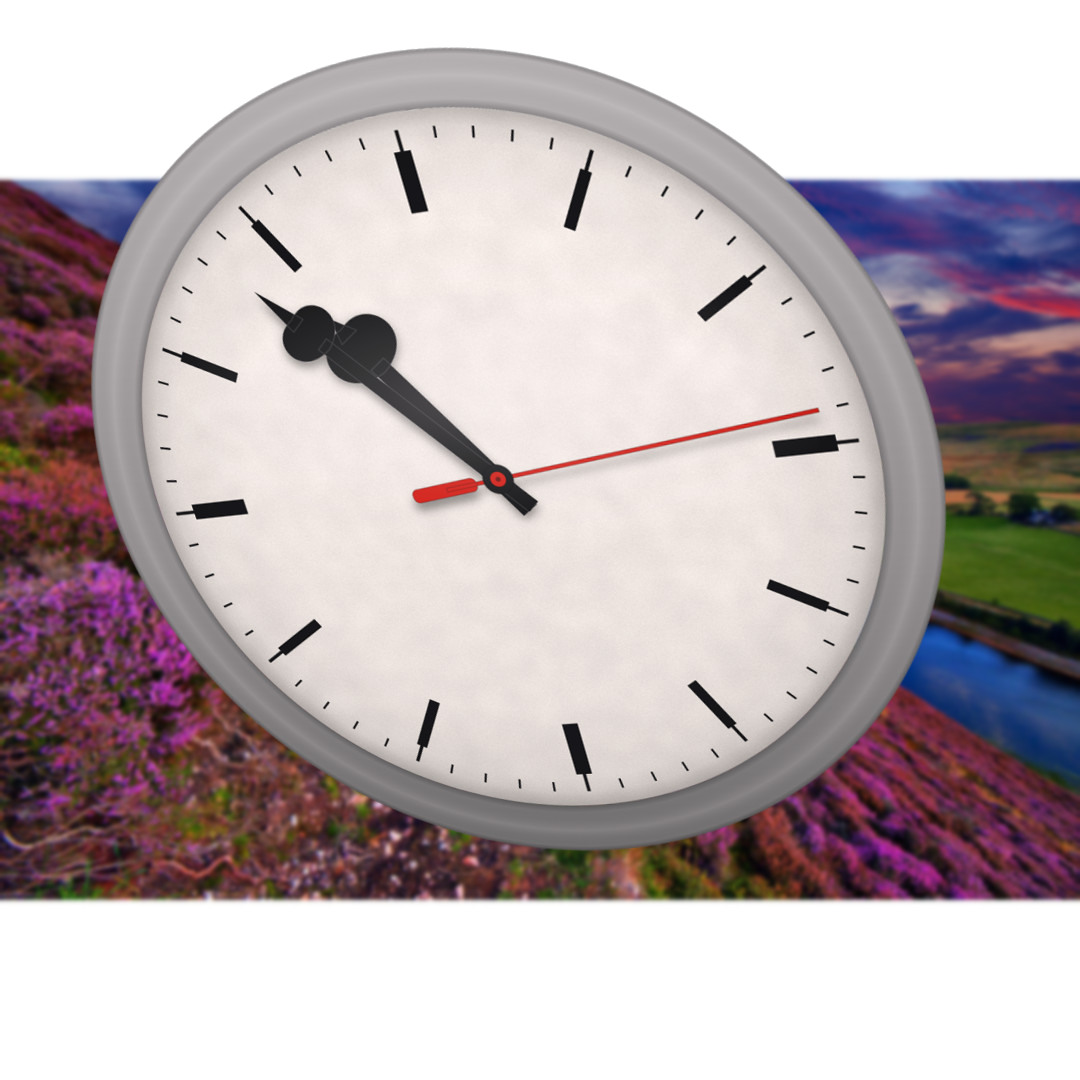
10.53.14
